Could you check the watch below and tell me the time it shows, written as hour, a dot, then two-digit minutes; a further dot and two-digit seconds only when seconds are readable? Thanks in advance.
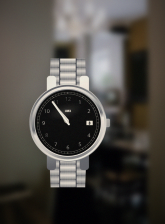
10.54
